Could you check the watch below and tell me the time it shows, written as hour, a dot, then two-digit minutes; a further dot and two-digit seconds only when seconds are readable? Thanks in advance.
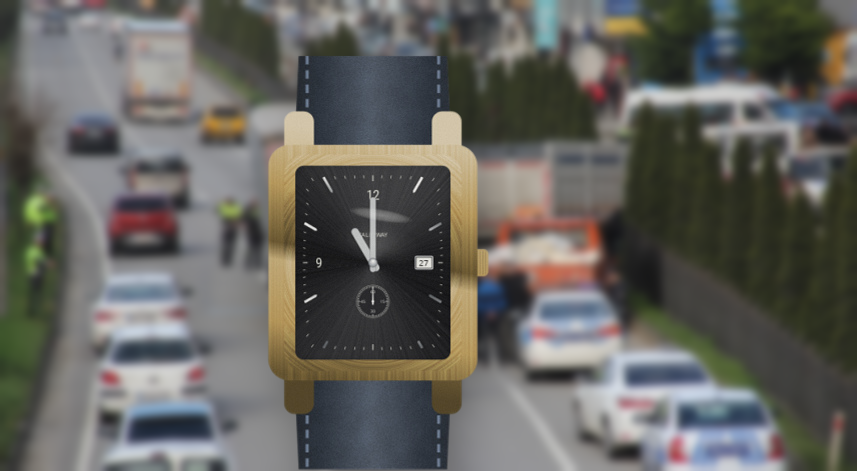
11.00
